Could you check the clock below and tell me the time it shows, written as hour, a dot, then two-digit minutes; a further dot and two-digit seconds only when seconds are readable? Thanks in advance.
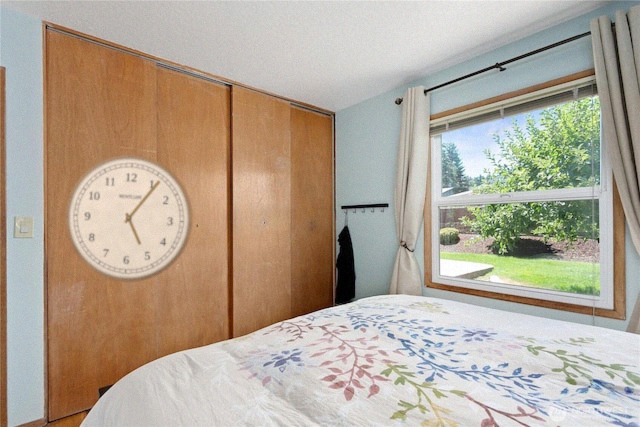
5.06
